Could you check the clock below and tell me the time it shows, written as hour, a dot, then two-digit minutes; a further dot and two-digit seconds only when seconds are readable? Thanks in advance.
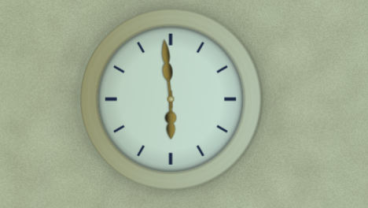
5.59
